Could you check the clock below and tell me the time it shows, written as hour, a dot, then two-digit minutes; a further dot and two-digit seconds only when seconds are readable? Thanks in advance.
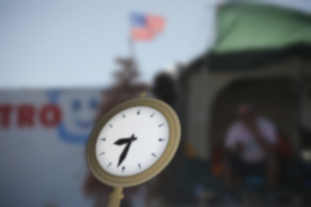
8.32
